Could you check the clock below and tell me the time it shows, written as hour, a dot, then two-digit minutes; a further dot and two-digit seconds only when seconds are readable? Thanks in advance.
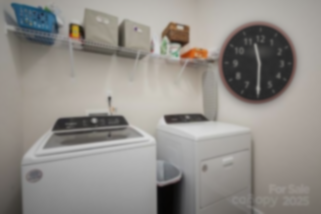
11.30
